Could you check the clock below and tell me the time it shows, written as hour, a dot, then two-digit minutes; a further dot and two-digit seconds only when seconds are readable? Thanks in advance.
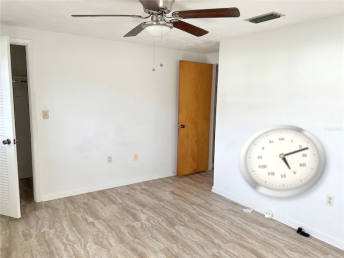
5.12
